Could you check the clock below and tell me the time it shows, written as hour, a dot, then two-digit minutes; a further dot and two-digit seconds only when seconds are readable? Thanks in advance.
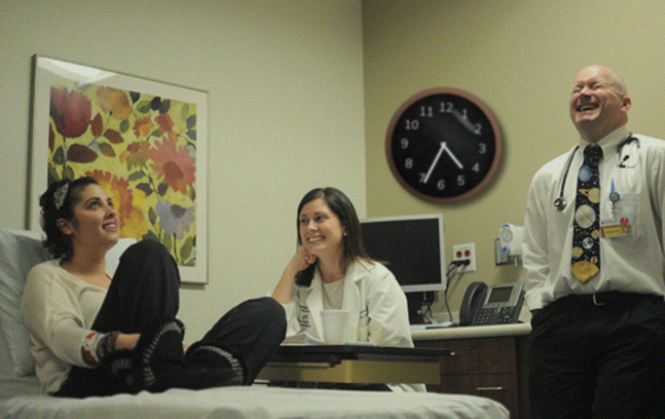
4.34
